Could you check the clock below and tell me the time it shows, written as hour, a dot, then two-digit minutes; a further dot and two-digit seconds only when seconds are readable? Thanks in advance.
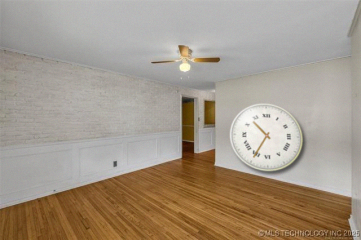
10.35
